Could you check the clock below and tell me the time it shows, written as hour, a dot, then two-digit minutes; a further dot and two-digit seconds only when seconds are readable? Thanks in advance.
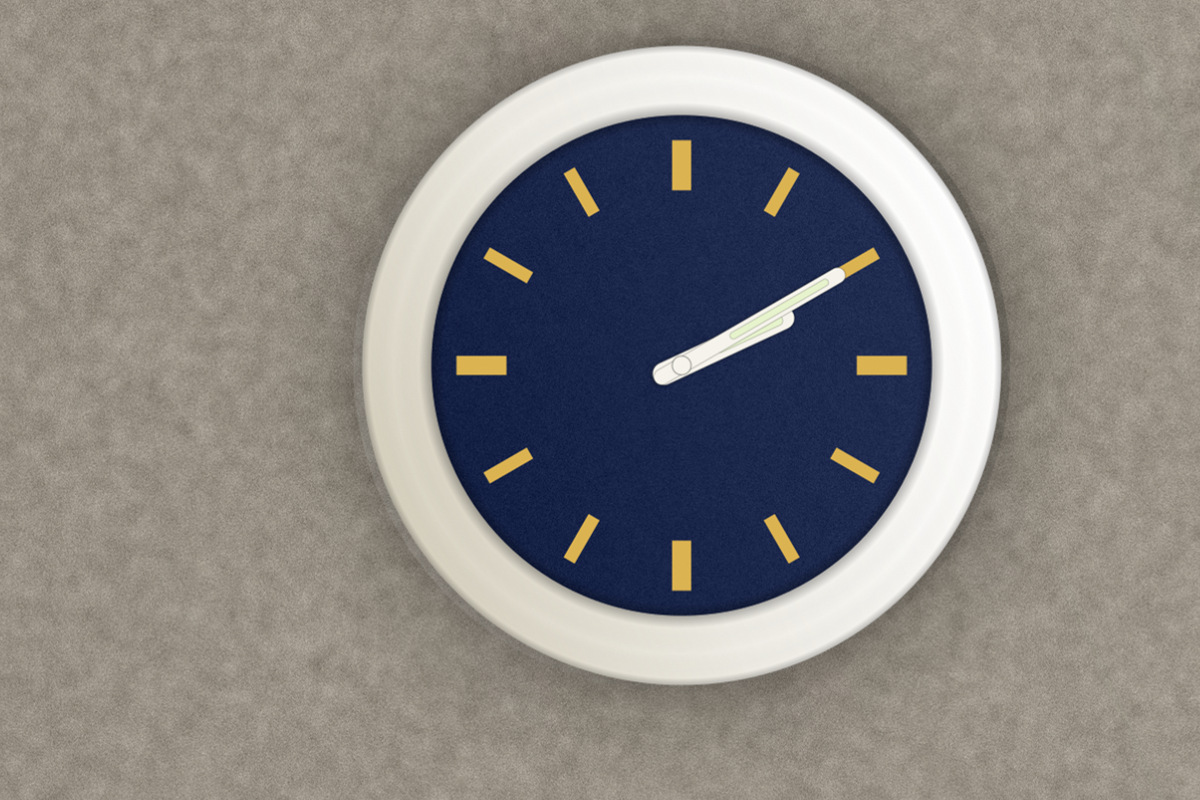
2.10
